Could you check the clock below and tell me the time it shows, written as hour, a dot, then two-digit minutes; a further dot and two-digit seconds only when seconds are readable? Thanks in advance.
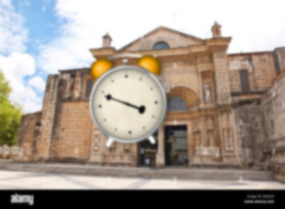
3.49
